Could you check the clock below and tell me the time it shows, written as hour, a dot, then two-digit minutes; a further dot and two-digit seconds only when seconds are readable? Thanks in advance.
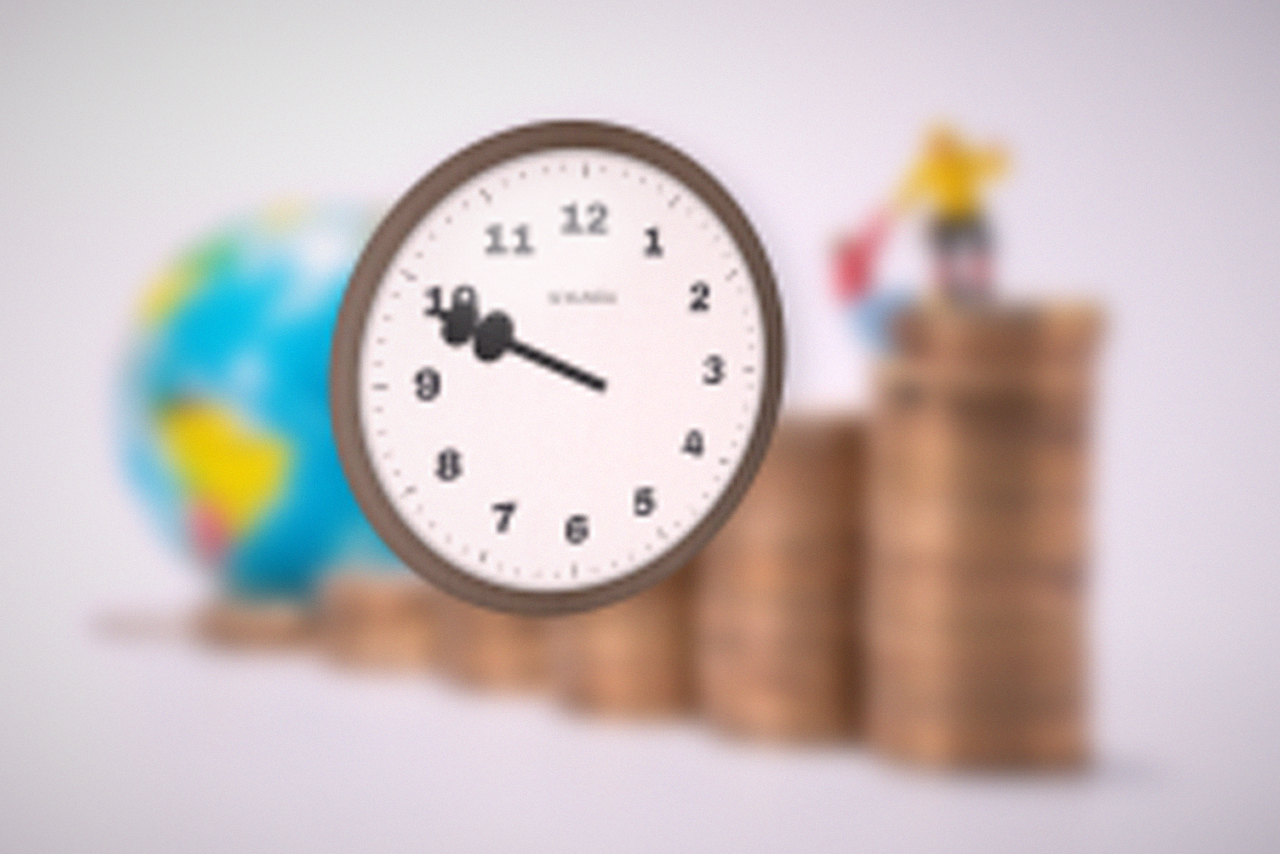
9.49
